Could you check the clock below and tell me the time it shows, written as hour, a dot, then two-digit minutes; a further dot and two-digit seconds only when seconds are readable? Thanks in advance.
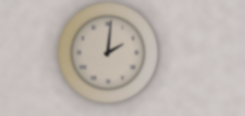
2.01
